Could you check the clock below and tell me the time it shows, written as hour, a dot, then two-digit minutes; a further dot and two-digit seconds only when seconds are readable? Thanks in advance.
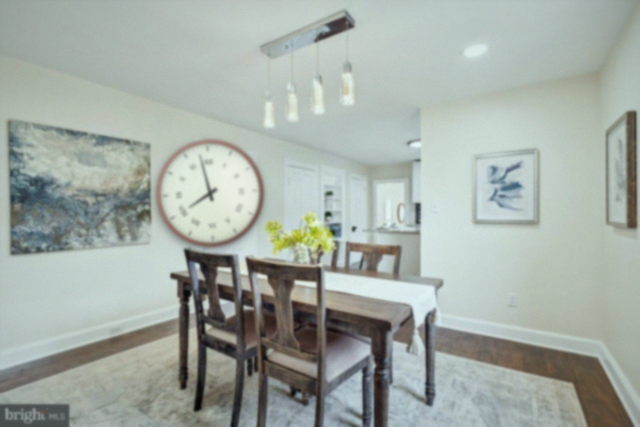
7.58
